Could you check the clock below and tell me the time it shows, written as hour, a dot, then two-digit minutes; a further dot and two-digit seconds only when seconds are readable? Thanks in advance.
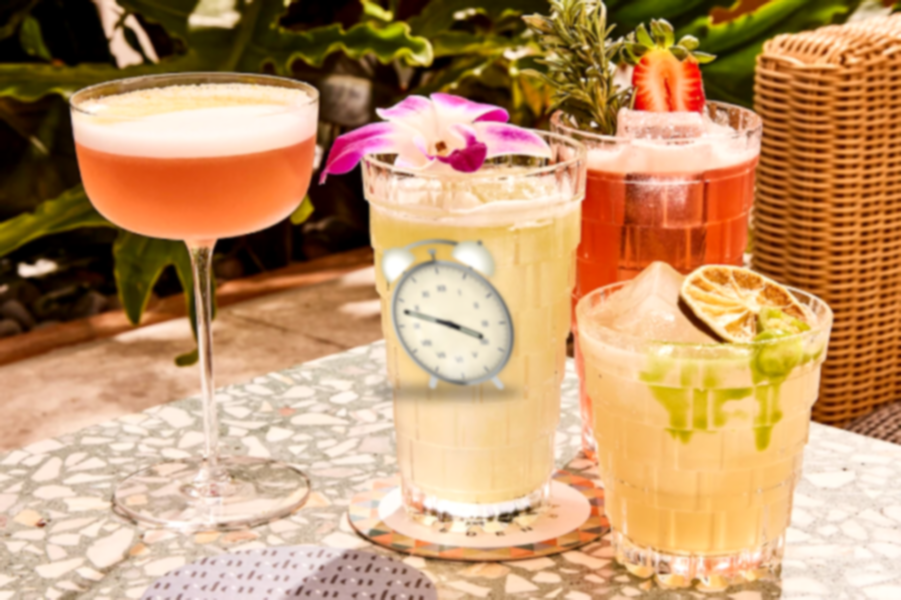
3.48
